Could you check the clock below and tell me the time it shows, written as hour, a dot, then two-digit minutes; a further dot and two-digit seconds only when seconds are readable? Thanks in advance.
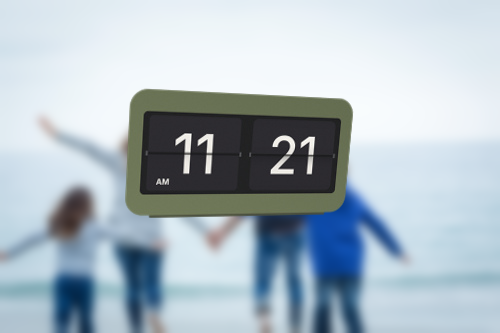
11.21
